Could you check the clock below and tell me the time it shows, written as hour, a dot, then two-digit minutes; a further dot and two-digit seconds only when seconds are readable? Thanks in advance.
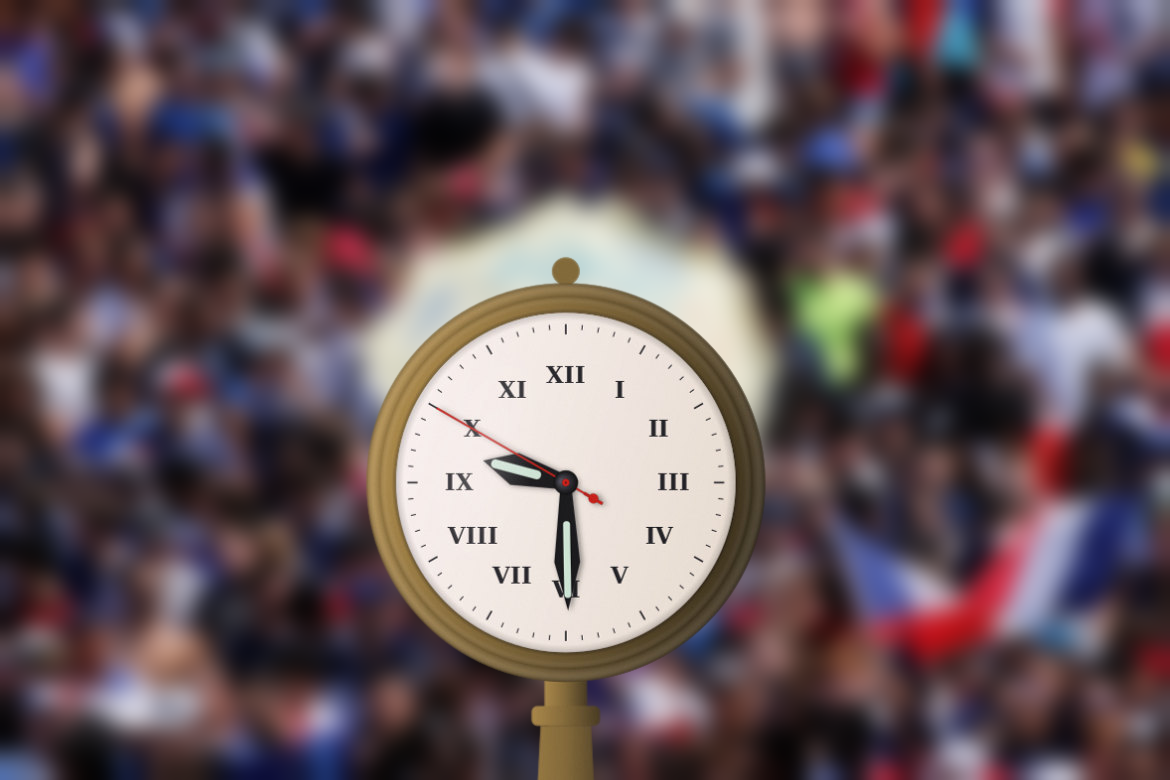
9.29.50
